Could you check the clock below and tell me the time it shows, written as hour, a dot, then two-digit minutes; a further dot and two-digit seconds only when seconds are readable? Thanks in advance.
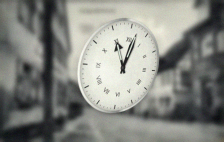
11.02
